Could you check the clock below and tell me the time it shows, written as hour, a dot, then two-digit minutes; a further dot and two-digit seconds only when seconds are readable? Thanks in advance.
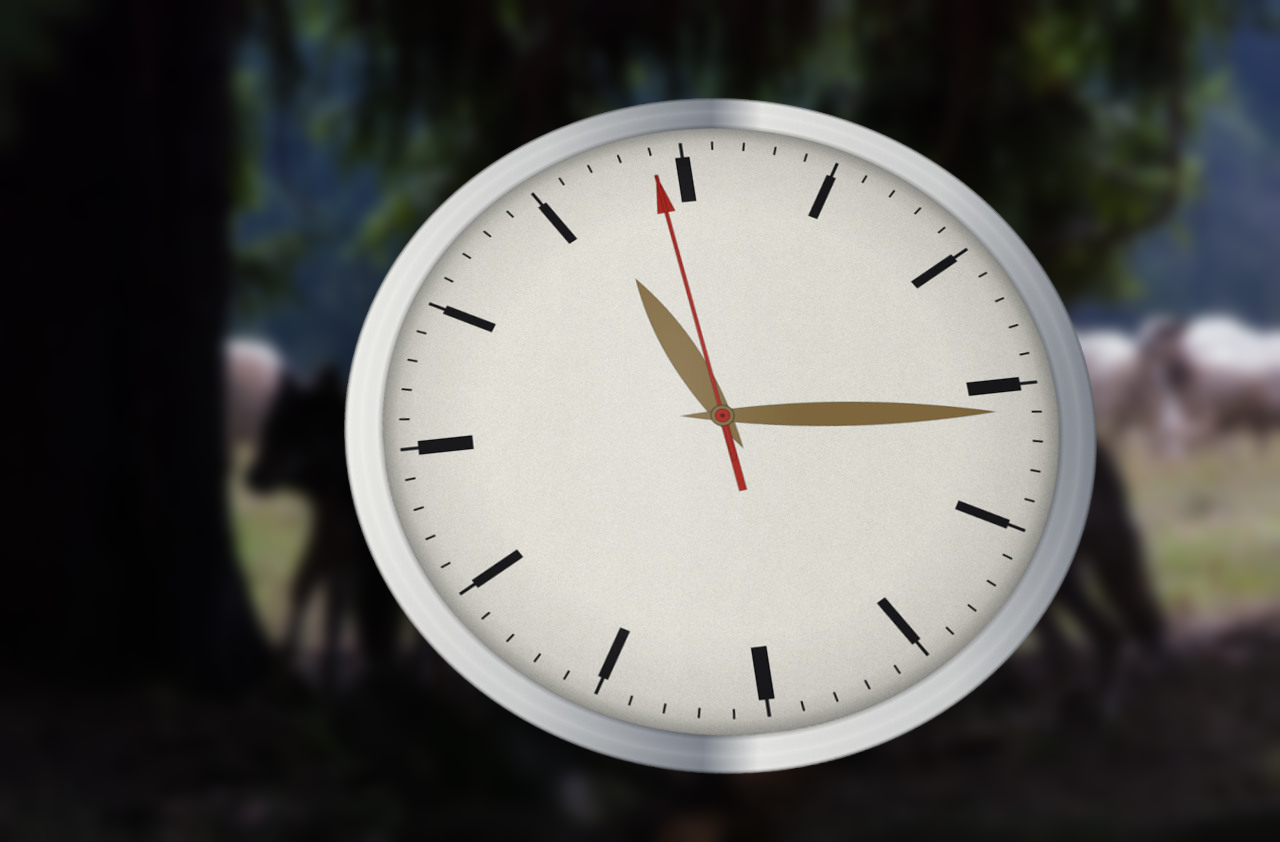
11.15.59
